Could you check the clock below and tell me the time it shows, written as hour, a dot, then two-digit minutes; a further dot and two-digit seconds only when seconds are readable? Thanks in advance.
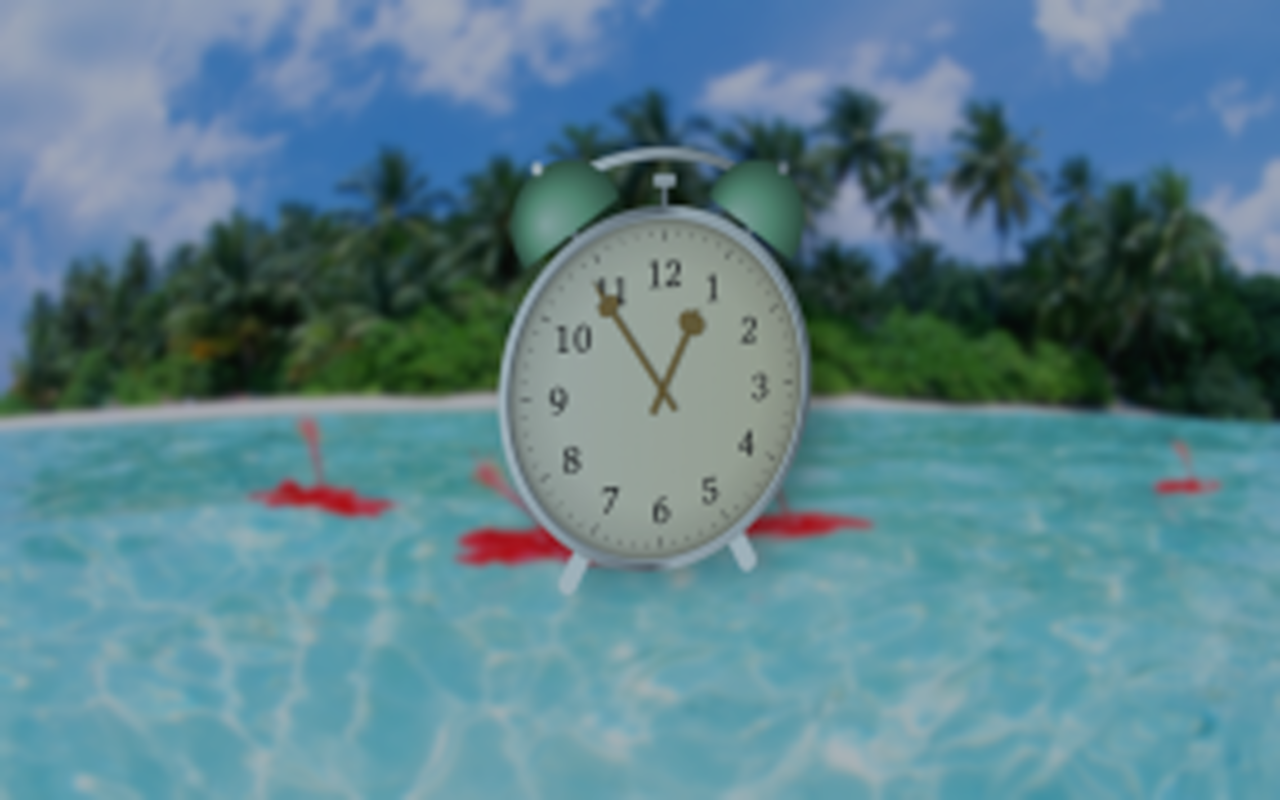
12.54
